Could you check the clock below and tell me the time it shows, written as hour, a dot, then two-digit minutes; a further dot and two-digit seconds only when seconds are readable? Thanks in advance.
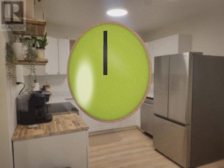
12.00
